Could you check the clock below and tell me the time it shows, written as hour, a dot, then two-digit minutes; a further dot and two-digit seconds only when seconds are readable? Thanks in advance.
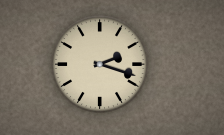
2.18
